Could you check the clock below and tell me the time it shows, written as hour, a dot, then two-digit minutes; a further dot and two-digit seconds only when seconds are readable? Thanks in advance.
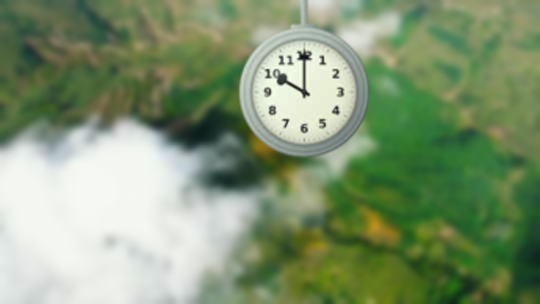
10.00
